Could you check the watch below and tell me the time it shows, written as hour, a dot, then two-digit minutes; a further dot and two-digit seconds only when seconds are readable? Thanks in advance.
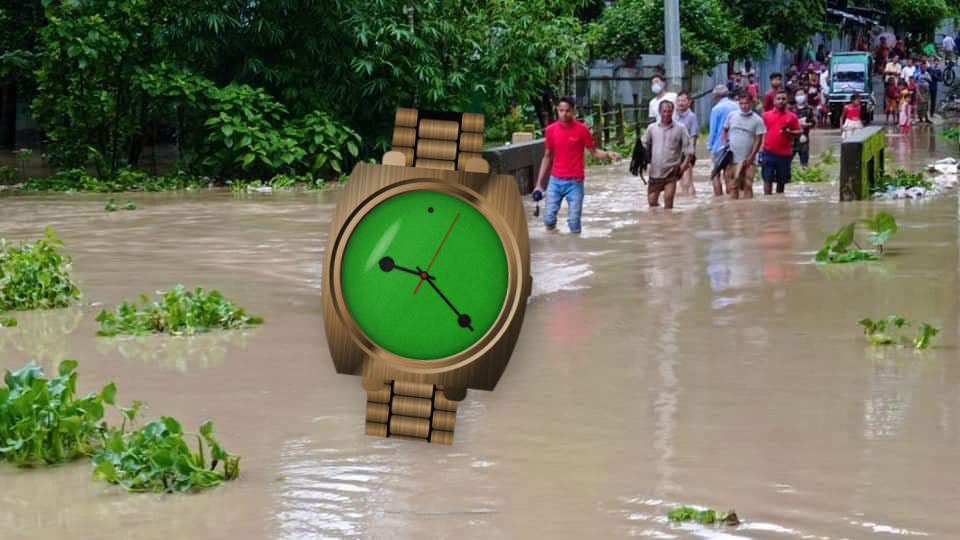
9.22.04
